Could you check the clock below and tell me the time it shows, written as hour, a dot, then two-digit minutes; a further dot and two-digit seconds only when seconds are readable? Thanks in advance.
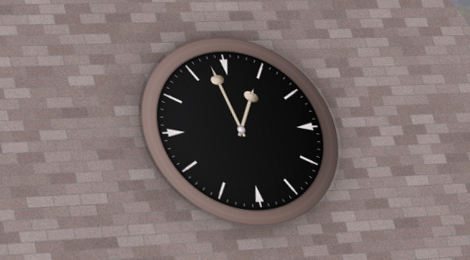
12.58
